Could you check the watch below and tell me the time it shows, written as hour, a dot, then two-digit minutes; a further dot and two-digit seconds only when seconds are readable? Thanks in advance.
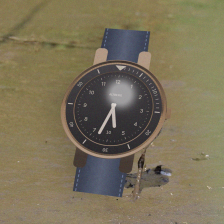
5.33
